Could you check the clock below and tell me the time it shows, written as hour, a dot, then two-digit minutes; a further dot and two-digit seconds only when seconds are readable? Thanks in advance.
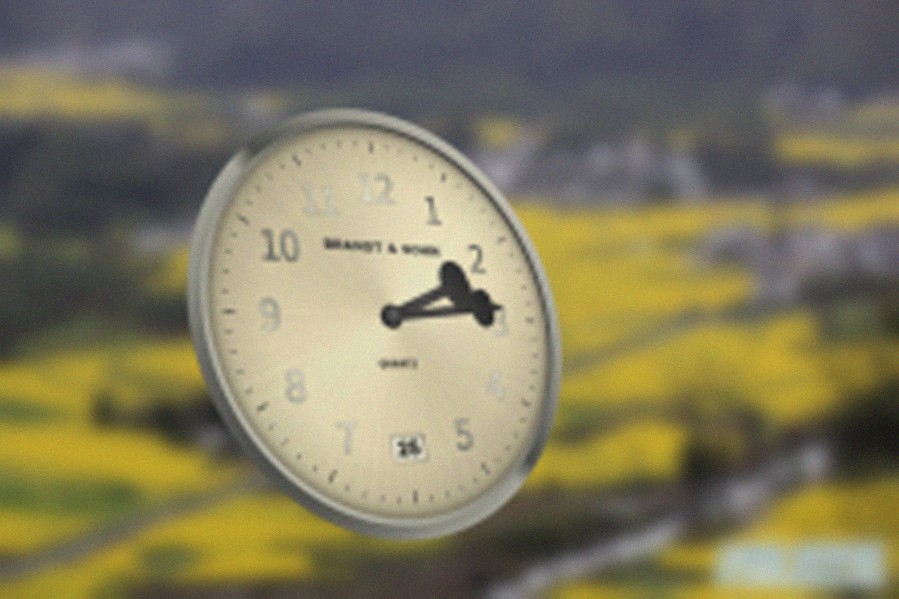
2.14
